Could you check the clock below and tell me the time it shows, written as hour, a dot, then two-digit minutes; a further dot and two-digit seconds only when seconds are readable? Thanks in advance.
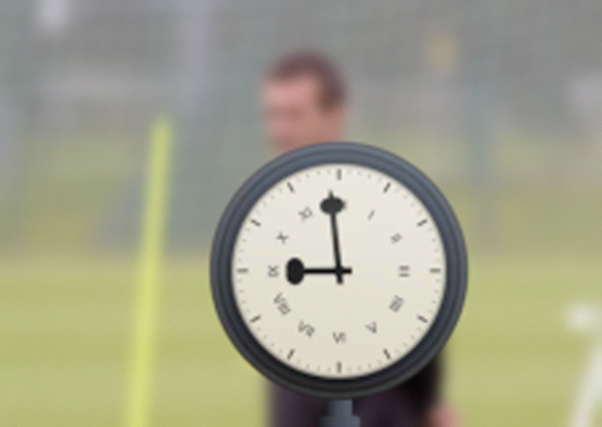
8.59
